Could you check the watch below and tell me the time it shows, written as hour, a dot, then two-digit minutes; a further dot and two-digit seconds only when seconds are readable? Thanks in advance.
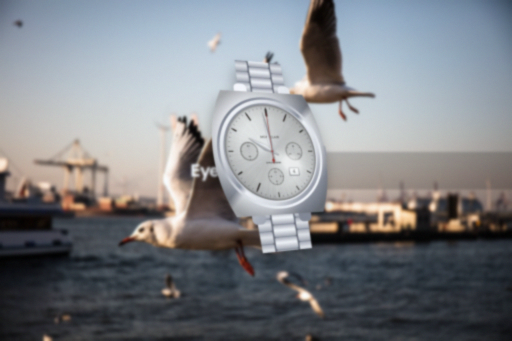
9.59
